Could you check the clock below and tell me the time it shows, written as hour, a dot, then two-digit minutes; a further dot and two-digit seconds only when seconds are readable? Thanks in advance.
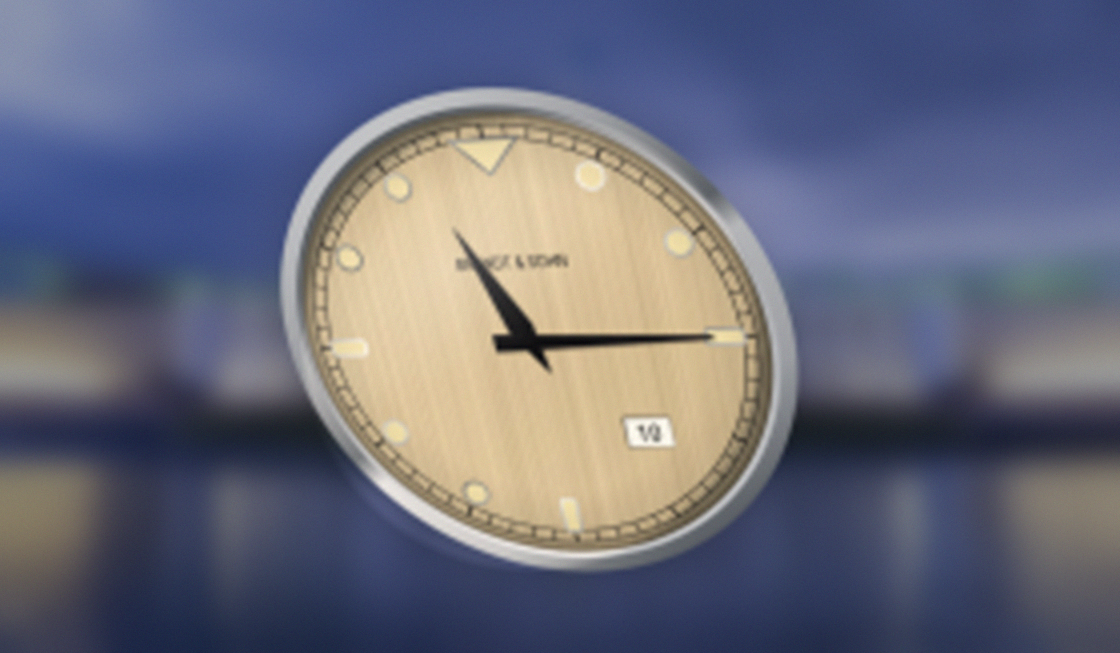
11.15
